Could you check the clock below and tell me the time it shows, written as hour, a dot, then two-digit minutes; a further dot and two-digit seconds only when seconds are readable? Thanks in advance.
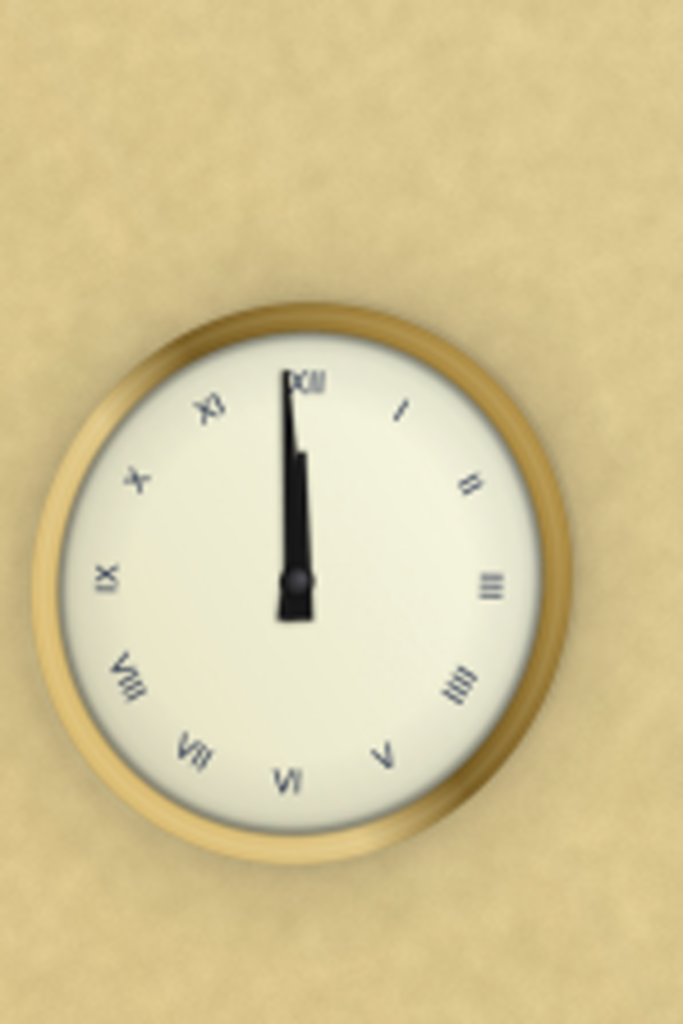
11.59
